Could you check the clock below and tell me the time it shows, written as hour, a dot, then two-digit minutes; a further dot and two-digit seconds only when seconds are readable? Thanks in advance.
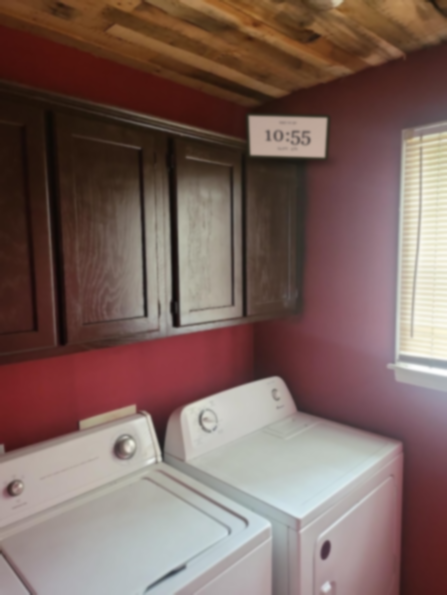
10.55
